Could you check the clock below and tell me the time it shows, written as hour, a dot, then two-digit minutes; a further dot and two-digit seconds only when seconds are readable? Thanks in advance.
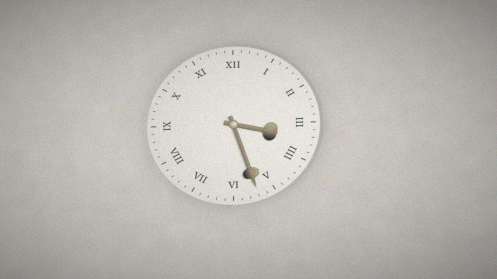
3.27
